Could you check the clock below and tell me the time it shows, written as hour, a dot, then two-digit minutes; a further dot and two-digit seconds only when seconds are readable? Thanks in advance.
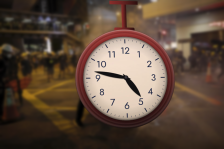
4.47
